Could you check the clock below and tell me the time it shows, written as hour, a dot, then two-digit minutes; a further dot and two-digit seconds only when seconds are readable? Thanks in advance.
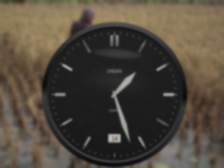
1.27
